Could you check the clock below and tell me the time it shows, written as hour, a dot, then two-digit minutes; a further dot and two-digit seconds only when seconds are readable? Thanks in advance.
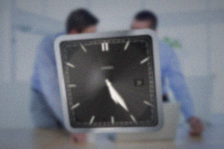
5.25
